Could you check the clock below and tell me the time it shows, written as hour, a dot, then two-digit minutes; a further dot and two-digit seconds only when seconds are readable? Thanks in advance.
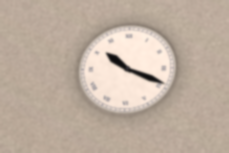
10.19
